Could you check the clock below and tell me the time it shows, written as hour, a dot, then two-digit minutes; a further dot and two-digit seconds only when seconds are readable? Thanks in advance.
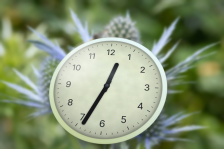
12.34
